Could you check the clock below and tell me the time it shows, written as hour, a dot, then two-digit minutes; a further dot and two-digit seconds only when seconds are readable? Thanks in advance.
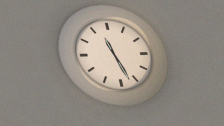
11.27
